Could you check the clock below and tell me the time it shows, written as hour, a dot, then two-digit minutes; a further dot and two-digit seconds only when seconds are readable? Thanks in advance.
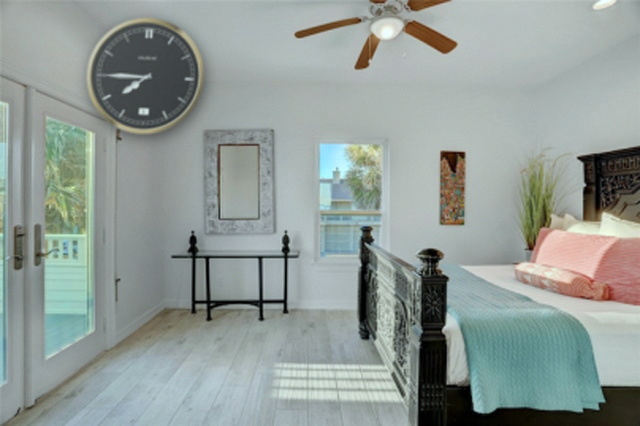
7.45
